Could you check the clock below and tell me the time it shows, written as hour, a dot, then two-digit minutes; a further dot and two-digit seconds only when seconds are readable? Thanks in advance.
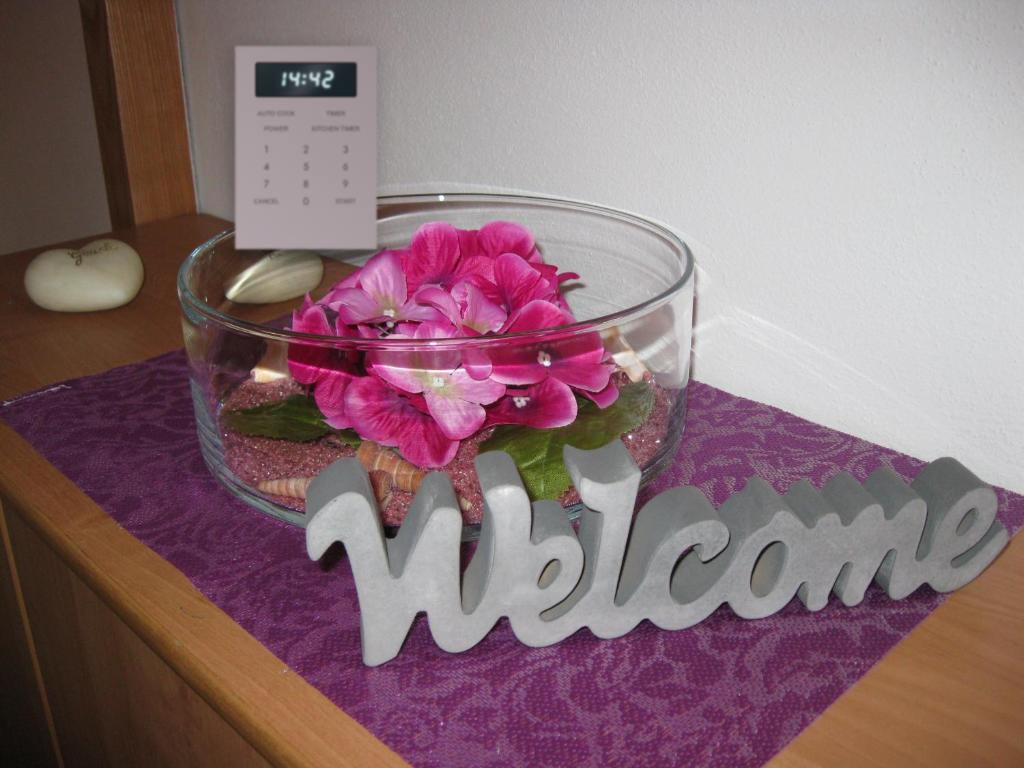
14.42
